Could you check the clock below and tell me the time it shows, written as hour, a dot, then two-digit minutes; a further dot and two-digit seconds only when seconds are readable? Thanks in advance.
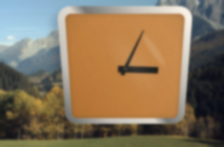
3.04
